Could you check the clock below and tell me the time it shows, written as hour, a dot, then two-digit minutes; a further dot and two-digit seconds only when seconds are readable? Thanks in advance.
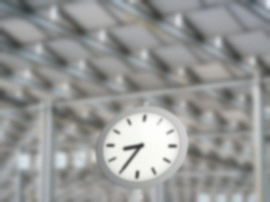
8.35
